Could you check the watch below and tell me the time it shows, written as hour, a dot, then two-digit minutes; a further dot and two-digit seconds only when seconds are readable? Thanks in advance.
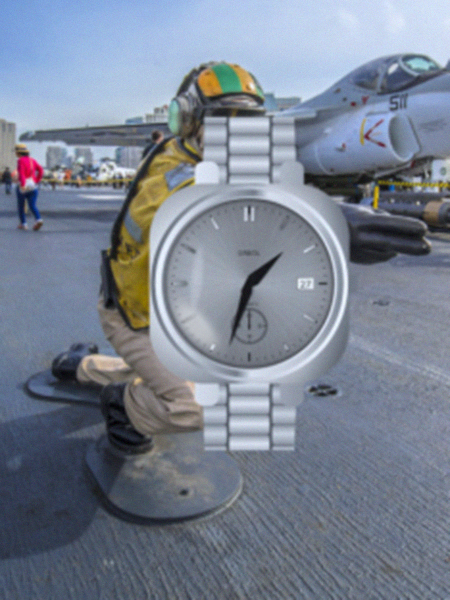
1.33
